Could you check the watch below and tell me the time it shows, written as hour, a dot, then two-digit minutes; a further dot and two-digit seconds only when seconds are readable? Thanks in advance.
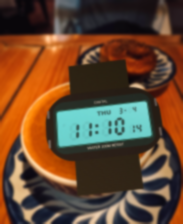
11.10
